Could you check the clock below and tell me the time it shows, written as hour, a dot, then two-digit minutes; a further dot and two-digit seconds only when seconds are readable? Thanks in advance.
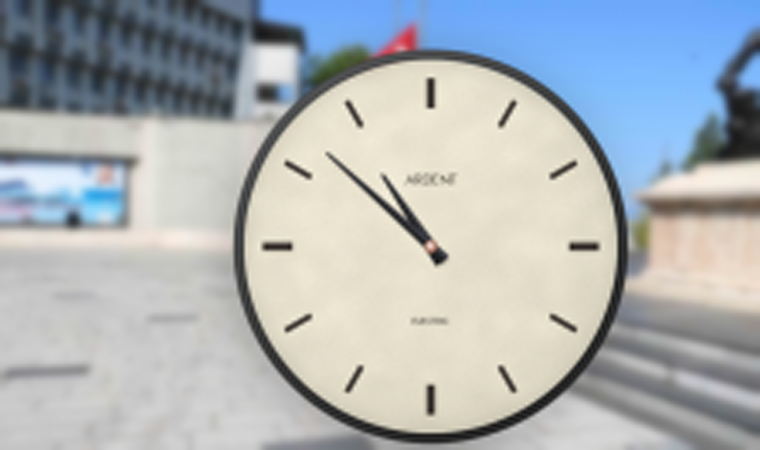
10.52
